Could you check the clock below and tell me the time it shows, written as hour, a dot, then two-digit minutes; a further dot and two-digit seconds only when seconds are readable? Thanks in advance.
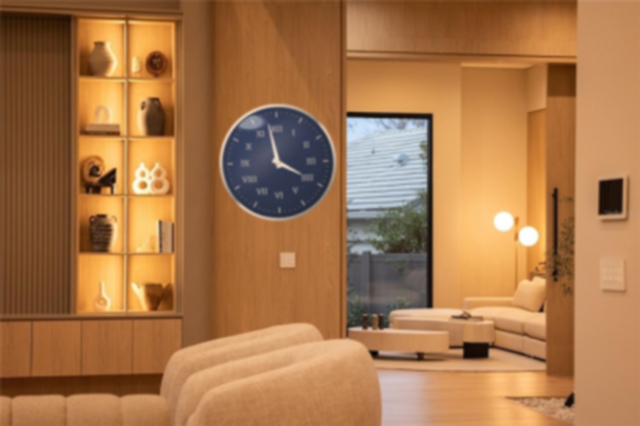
3.58
